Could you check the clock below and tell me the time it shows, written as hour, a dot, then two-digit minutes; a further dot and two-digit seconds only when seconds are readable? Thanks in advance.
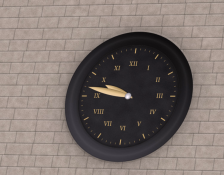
9.47
